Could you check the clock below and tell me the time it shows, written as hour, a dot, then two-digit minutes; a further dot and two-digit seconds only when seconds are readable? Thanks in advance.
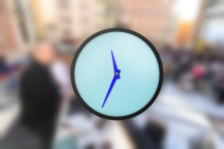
11.34
